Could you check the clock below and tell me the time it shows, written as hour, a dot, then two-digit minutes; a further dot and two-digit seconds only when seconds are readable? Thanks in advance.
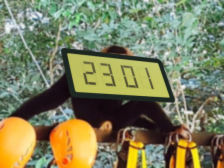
23.01
